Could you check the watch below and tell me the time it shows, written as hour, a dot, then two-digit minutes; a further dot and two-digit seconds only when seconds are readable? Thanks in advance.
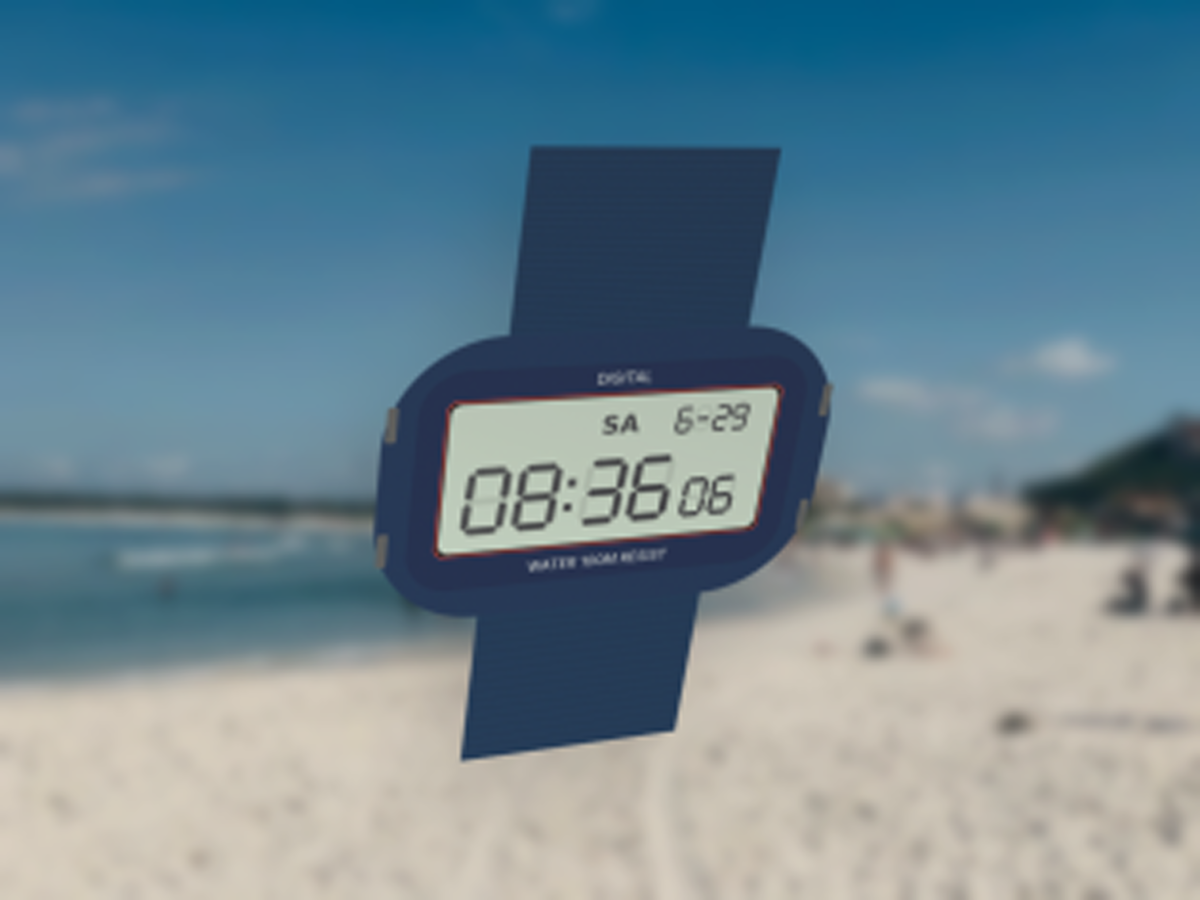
8.36.06
